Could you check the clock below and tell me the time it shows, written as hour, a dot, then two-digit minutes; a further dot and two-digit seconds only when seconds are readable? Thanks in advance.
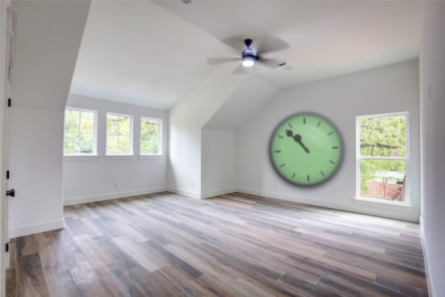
10.53
